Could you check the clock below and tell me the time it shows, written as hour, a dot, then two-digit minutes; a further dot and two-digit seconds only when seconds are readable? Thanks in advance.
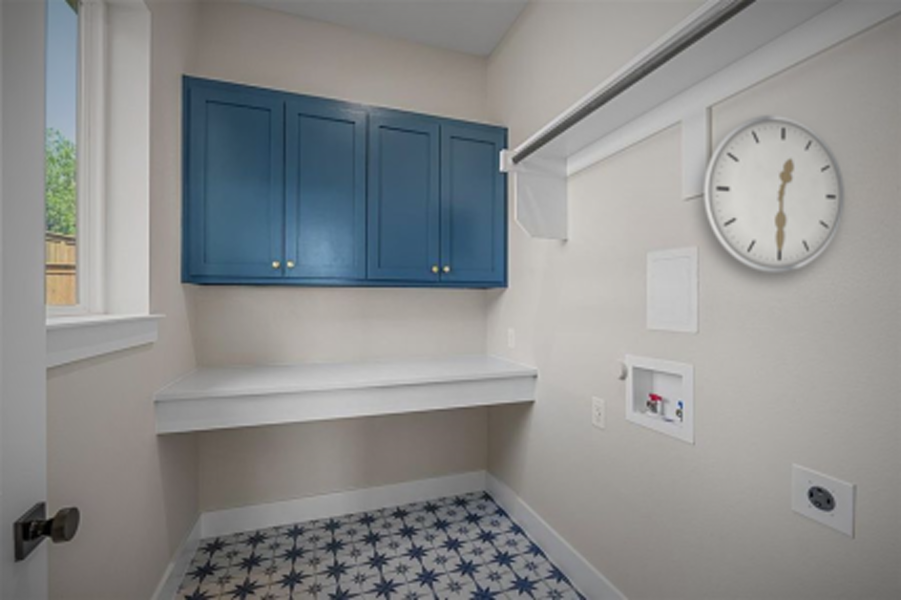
12.30
